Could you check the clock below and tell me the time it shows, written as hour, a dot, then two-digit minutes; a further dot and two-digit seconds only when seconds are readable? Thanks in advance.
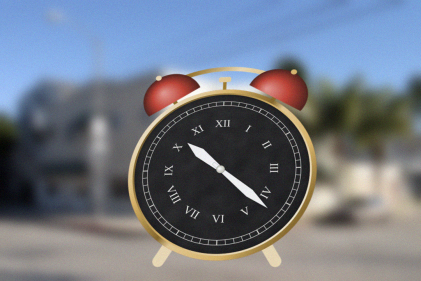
10.22
